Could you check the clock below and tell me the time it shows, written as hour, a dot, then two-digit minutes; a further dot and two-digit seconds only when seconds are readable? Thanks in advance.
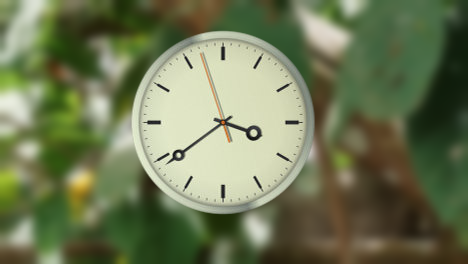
3.38.57
